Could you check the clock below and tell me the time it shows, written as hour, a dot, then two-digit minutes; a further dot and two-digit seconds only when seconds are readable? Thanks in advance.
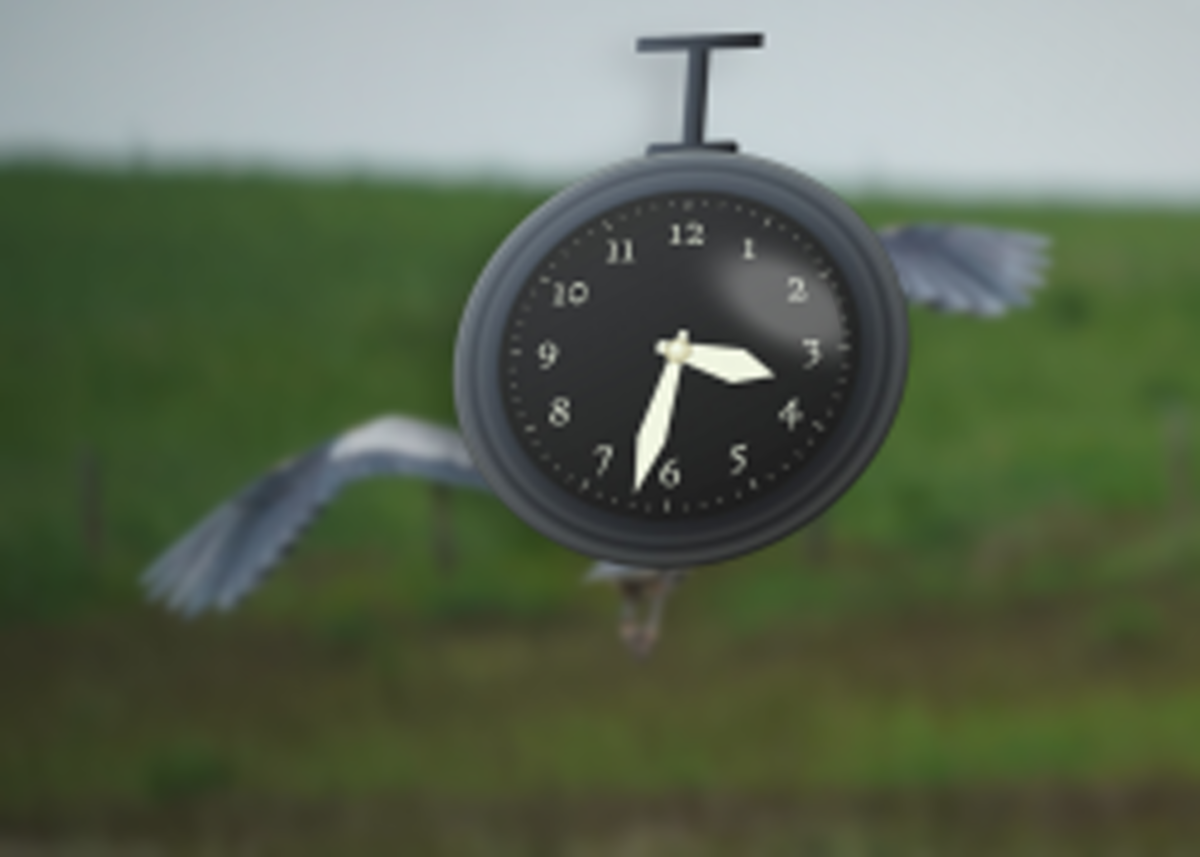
3.32
